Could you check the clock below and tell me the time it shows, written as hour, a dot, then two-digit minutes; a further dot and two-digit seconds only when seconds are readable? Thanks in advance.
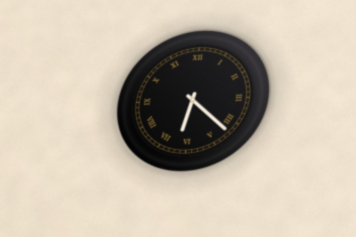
6.22
